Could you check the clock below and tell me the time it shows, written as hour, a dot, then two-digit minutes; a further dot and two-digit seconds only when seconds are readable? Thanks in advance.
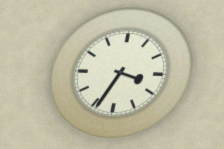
3.34
